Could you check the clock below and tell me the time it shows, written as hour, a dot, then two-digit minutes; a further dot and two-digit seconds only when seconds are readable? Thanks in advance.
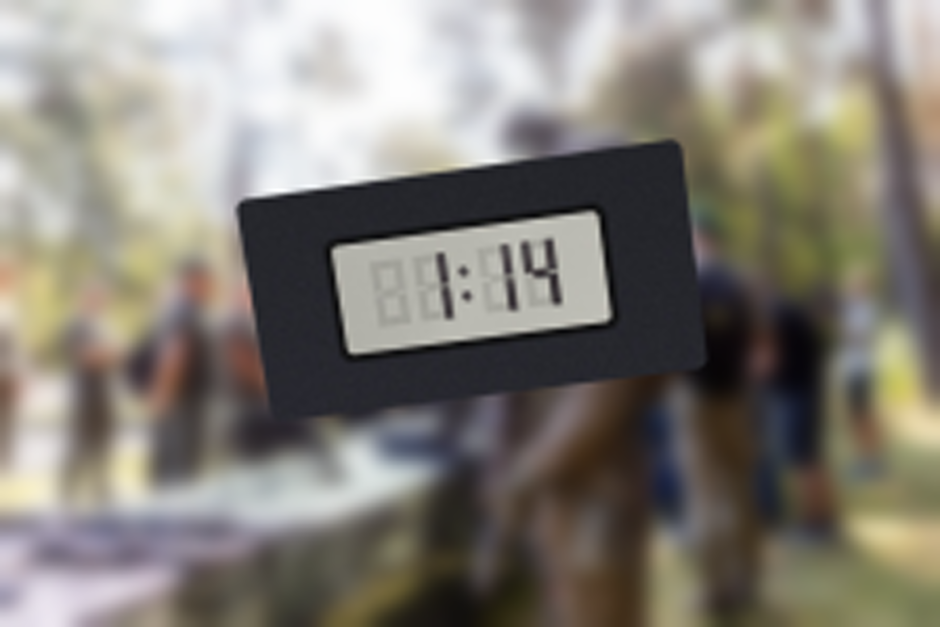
1.14
